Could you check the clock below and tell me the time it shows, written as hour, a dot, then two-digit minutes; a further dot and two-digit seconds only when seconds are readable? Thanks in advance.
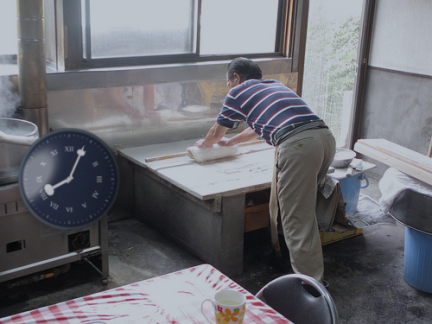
8.04
